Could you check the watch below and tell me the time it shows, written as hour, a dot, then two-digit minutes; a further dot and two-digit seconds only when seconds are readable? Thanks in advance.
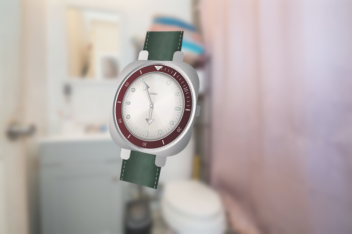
5.55
